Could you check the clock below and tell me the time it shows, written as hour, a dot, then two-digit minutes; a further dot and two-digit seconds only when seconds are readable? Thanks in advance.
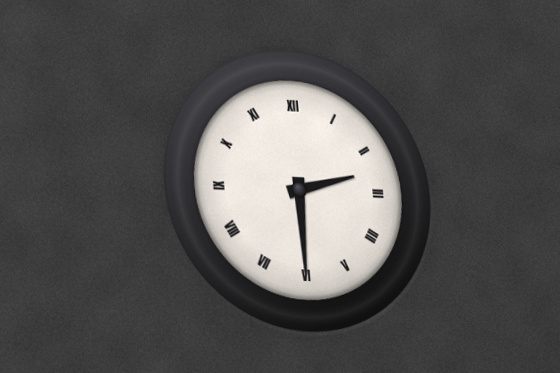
2.30
